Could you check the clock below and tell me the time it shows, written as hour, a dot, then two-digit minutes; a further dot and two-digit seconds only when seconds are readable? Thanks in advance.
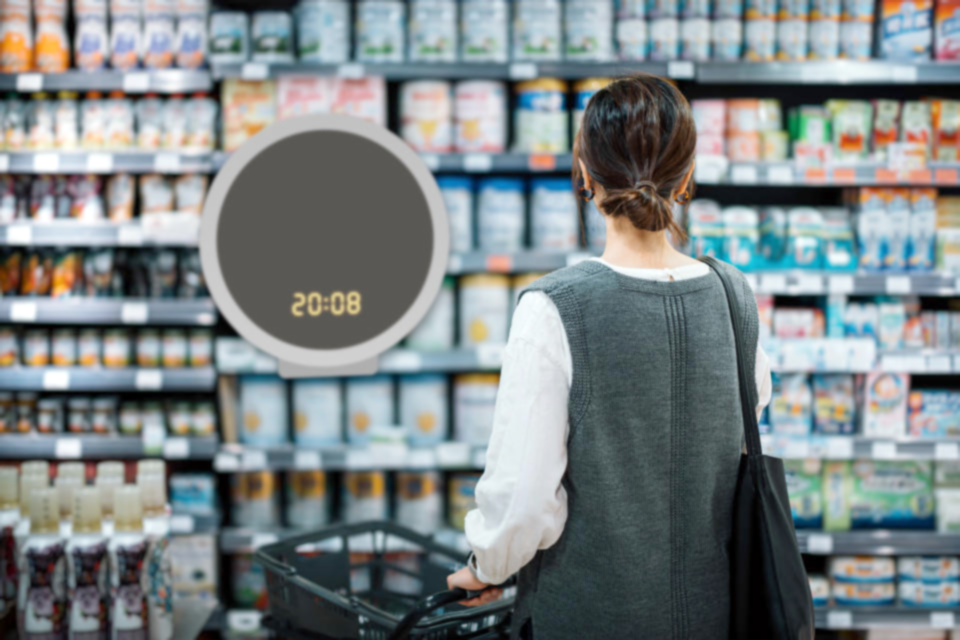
20.08
